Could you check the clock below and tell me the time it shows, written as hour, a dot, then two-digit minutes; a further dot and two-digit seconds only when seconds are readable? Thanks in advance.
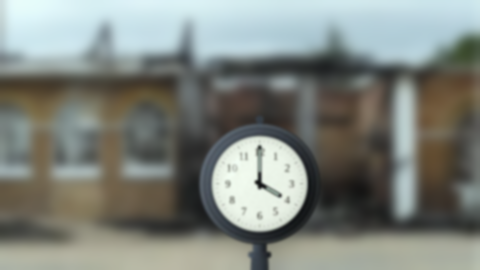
4.00
